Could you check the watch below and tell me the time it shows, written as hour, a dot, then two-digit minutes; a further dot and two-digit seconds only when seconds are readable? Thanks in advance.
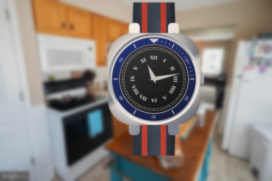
11.13
